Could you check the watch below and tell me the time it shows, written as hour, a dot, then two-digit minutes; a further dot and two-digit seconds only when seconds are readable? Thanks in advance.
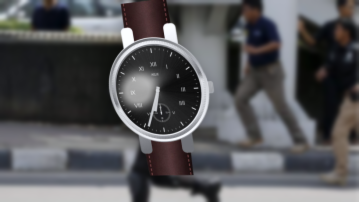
6.34
